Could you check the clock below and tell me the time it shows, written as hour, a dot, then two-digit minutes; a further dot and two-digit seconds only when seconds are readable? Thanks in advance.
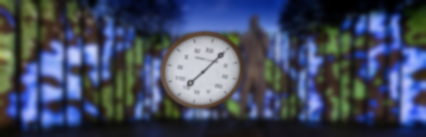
7.05
